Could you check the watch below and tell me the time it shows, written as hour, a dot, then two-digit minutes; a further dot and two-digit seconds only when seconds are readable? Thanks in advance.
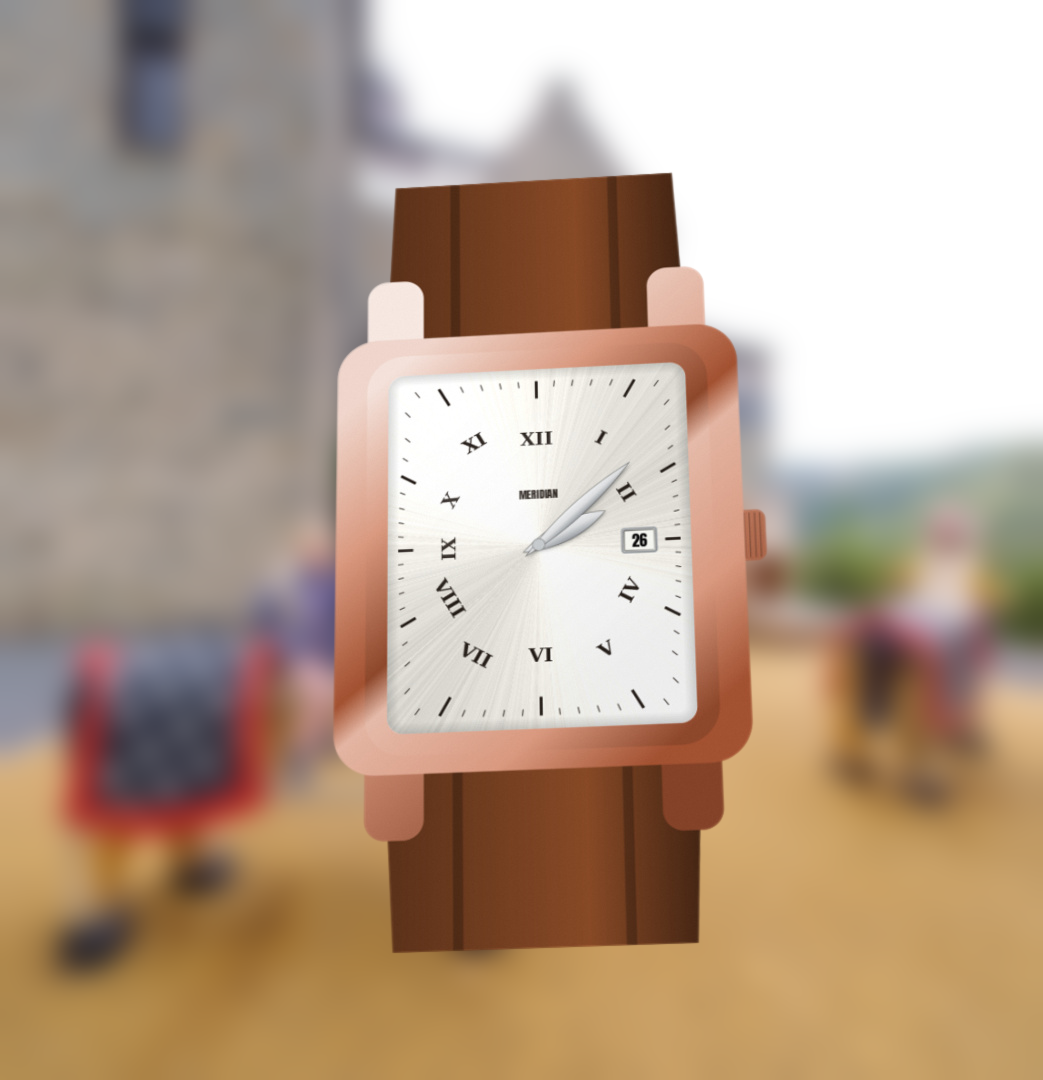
2.08
